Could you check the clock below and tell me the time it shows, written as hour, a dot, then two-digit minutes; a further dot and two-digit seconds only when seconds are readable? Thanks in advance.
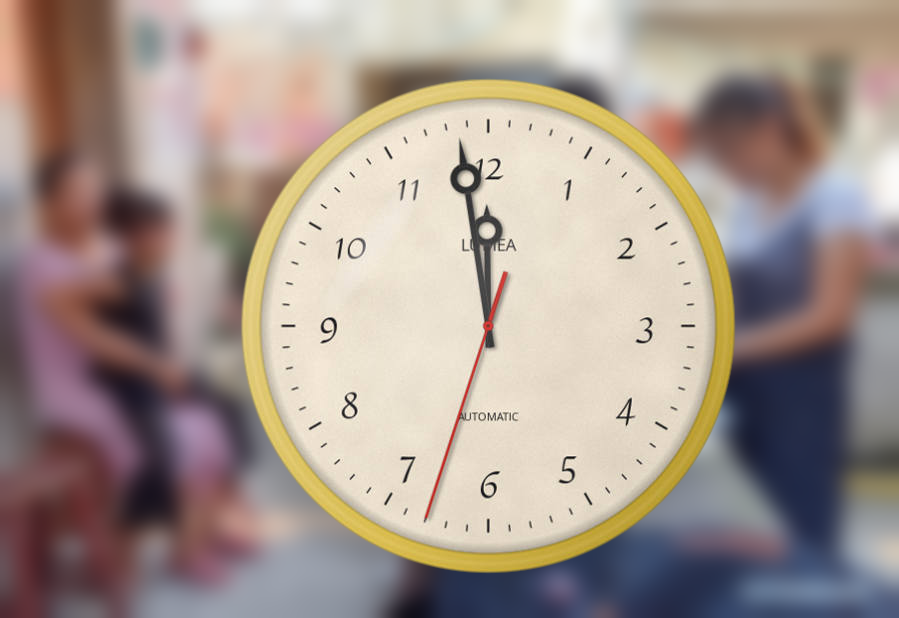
11.58.33
